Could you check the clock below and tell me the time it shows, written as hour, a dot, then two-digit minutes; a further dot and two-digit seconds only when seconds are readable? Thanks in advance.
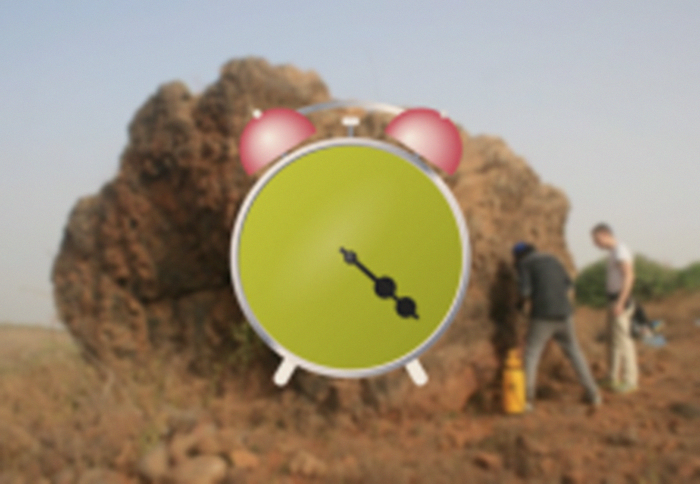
4.22
